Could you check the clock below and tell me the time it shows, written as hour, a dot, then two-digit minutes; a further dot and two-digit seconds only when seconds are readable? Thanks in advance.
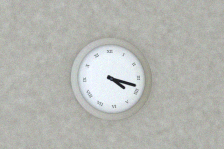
4.18
